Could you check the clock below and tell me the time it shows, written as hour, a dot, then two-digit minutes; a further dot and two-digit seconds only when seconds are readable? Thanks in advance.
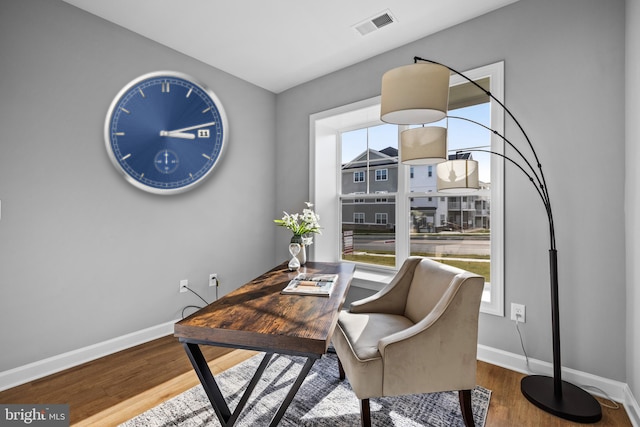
3.13
